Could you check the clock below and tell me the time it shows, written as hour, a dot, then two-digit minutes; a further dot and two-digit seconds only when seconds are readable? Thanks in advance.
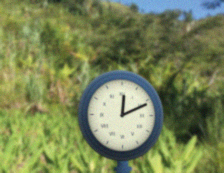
12.11
